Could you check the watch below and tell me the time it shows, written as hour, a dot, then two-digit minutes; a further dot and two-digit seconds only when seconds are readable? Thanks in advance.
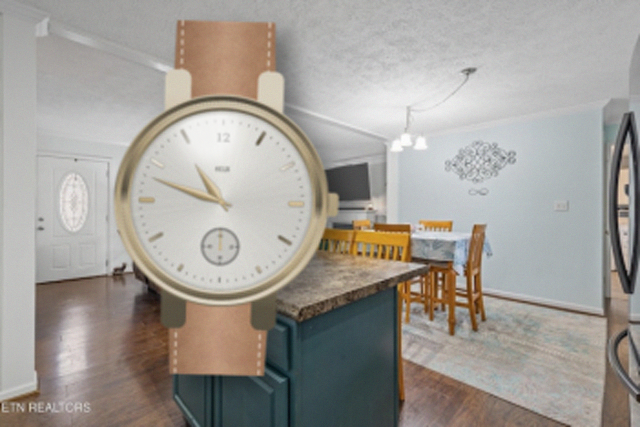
10.48
